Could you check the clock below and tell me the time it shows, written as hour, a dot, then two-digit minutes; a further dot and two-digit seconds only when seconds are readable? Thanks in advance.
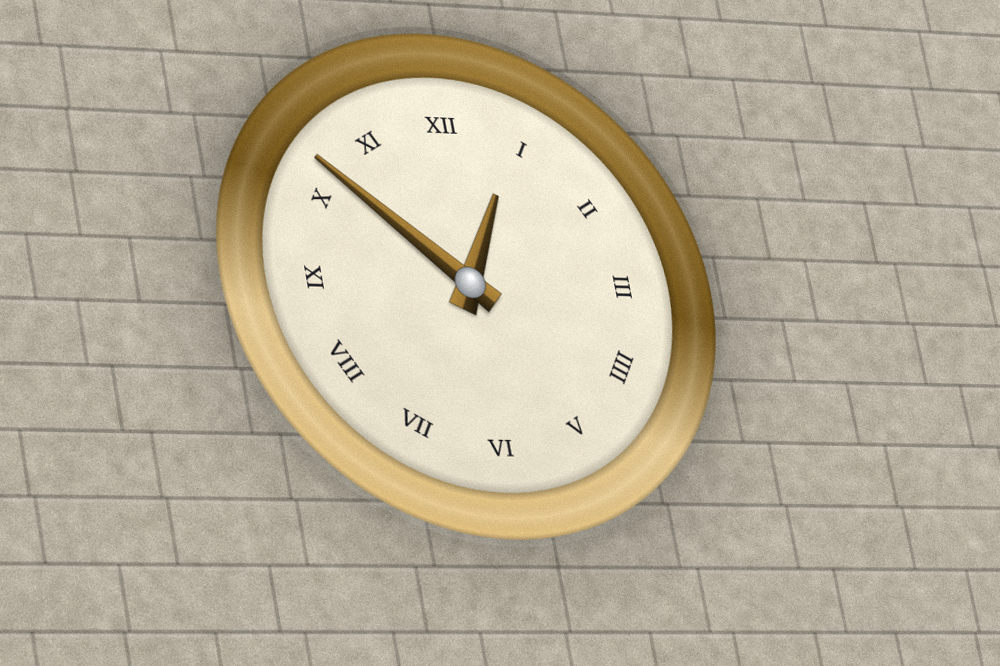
12.52
